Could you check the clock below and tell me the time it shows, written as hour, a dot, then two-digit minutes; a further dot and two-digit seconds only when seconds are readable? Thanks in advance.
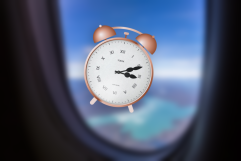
3.11
